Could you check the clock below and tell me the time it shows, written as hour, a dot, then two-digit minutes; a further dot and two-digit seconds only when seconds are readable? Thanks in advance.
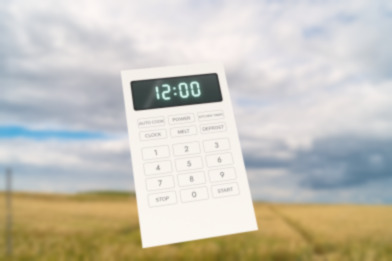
12.00
